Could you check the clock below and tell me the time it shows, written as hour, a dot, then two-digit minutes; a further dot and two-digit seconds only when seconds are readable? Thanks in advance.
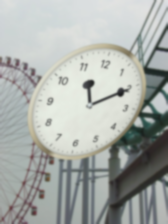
11.10
